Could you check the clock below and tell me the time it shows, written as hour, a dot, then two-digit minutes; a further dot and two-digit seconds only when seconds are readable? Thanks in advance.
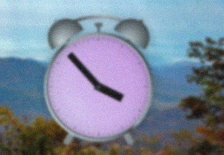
3.53
